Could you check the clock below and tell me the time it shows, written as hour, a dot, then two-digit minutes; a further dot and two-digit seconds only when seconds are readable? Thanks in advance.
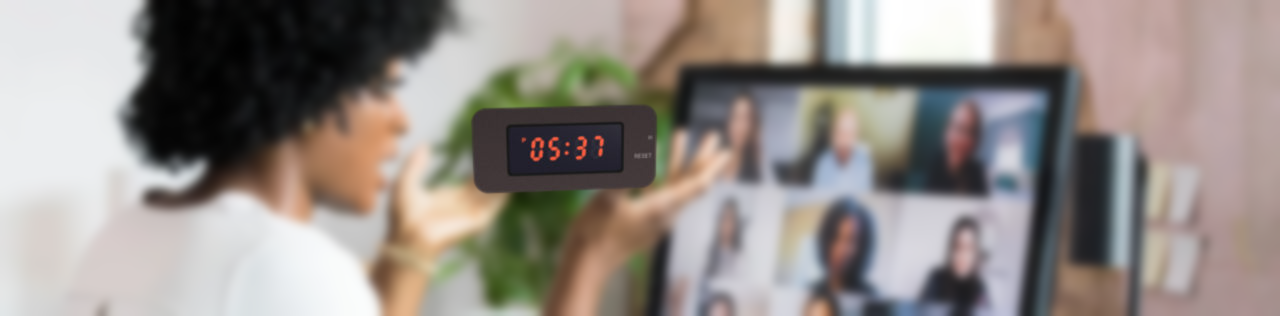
5.37
